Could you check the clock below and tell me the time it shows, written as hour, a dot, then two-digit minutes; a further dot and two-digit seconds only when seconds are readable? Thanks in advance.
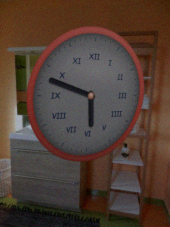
5.48
